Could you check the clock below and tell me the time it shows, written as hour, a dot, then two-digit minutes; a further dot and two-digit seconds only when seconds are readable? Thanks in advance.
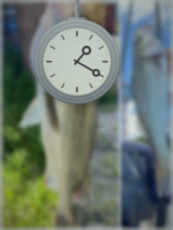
1.20
